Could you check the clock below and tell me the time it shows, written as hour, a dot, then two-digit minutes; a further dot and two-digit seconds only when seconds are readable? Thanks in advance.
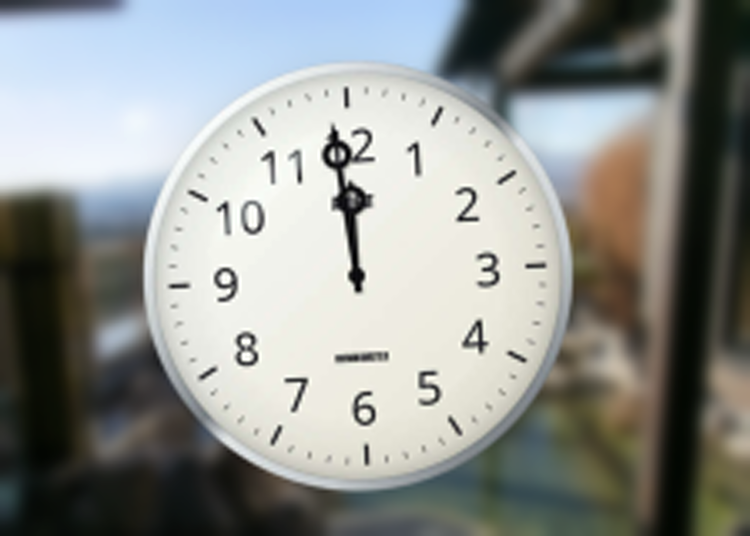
11.59
